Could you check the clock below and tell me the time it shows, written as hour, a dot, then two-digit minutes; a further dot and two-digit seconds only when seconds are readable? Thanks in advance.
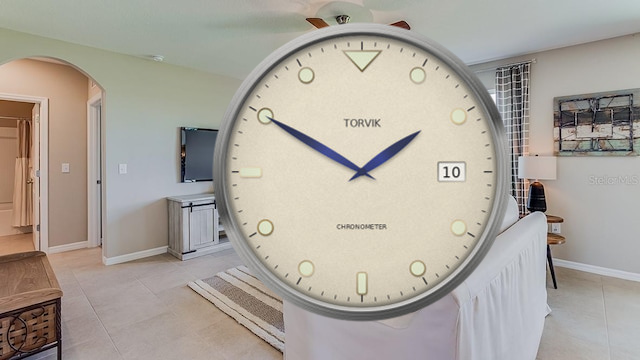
1.50
